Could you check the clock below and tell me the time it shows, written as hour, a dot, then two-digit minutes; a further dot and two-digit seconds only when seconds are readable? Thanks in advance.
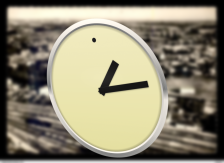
1.14
